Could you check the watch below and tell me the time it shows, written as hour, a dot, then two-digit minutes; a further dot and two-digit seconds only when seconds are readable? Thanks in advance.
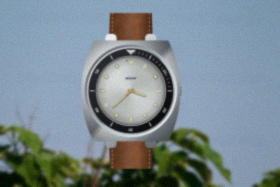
3.38
